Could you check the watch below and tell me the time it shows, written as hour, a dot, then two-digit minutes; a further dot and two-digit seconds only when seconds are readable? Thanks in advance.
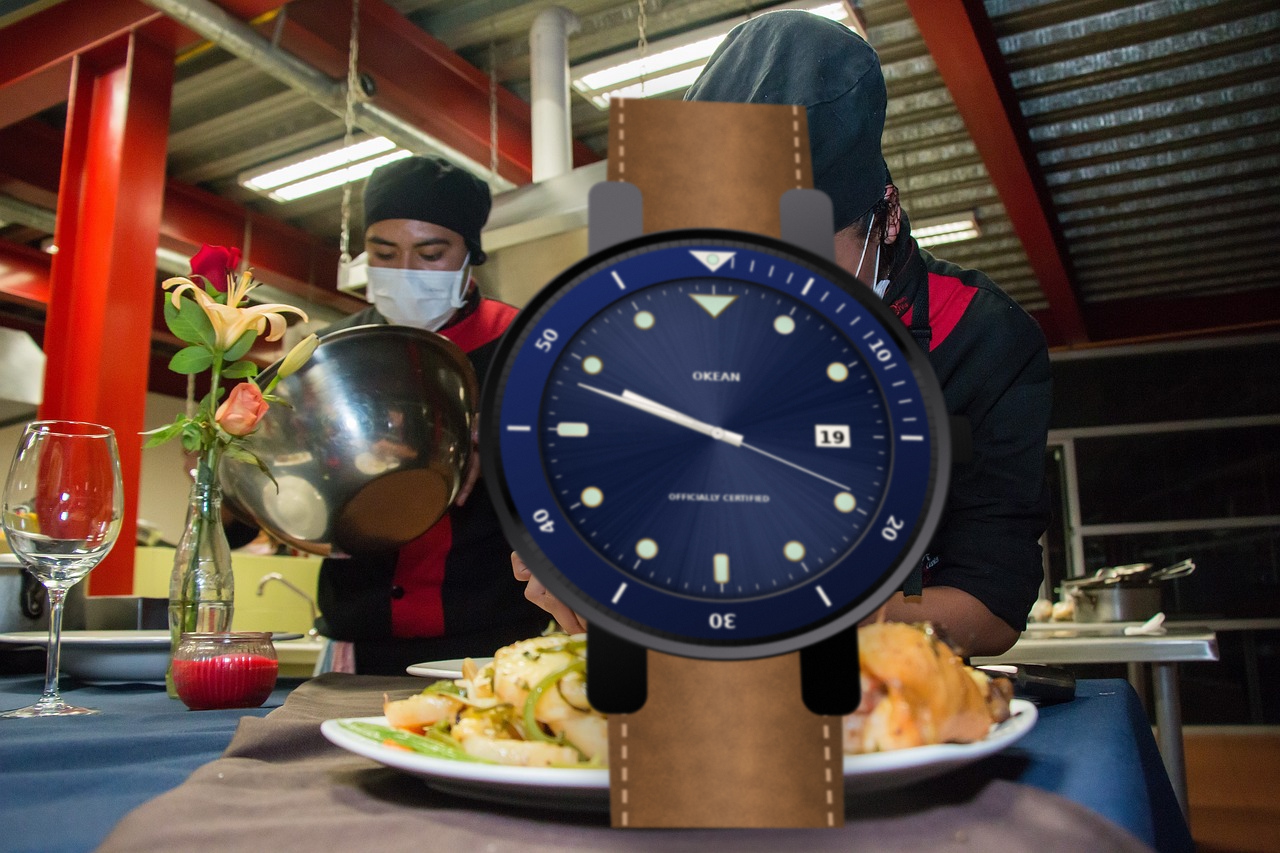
9.48.19
